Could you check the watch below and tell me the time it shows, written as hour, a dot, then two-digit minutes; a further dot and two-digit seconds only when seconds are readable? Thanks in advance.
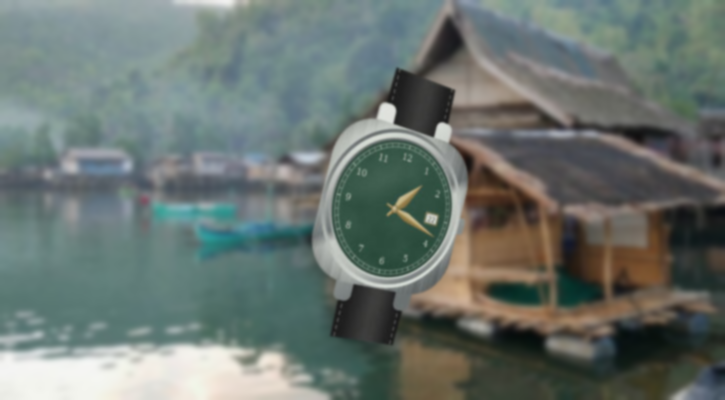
1.18
